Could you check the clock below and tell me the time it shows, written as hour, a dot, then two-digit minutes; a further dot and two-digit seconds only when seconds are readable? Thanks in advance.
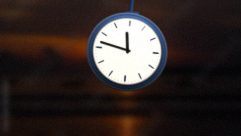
11.47
